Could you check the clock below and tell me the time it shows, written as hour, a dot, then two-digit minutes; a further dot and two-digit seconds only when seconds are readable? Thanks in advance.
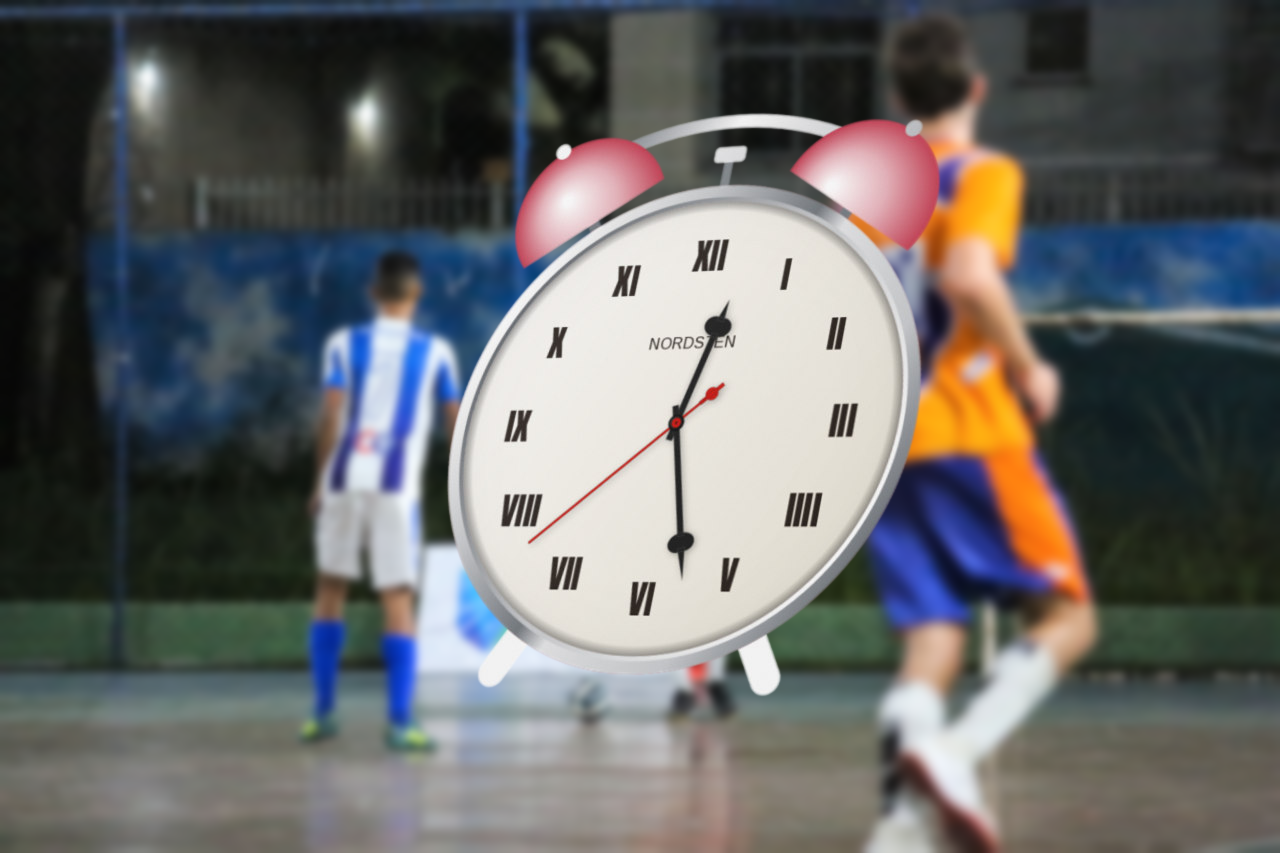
12.27.38
